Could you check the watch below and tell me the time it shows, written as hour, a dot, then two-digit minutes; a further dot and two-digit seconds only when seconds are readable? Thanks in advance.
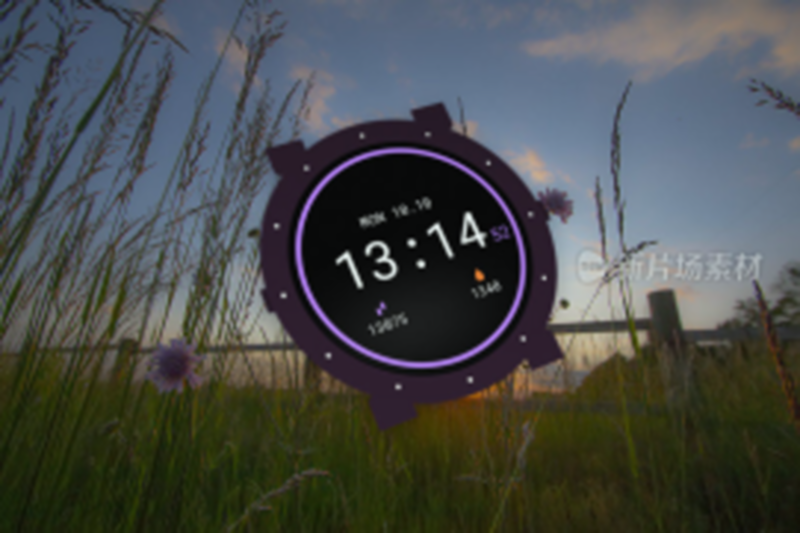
13.14
